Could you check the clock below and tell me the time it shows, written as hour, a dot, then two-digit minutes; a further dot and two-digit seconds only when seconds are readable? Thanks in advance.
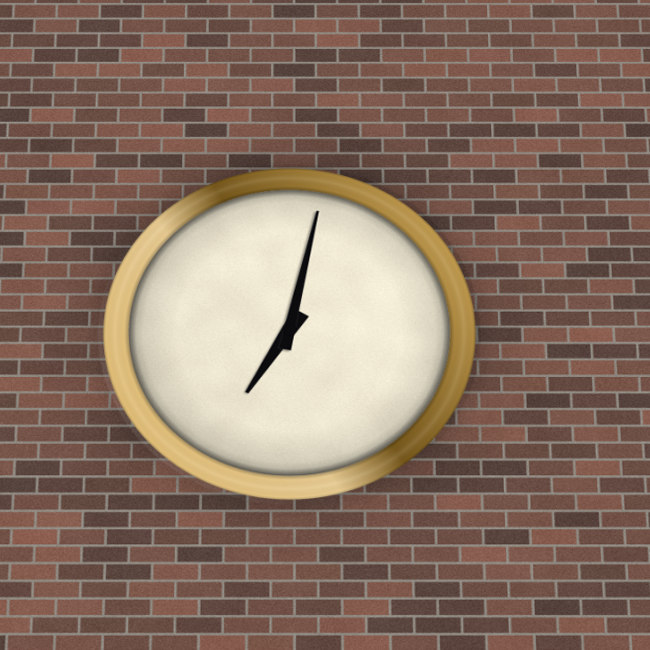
7.02
